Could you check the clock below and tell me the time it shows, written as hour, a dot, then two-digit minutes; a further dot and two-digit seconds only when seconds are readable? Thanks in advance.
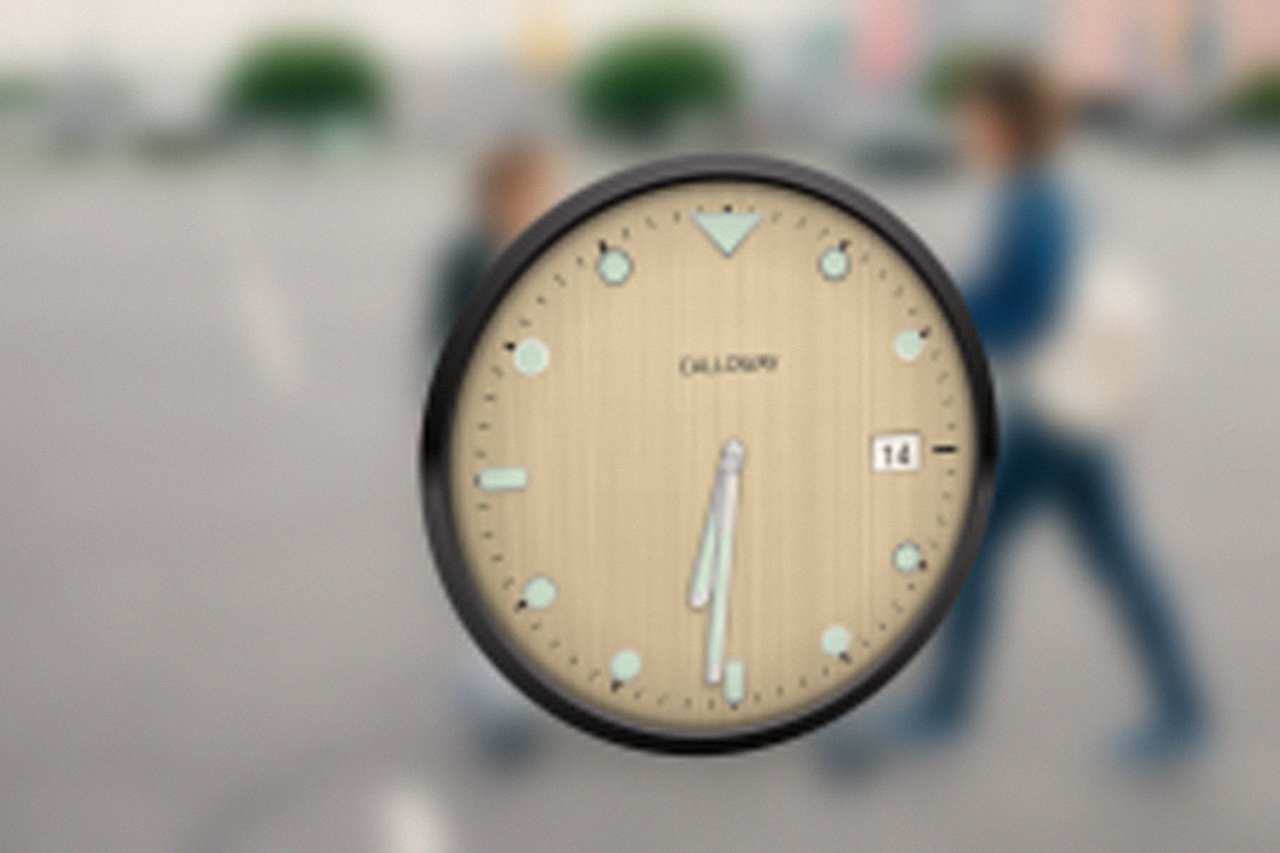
6.31
